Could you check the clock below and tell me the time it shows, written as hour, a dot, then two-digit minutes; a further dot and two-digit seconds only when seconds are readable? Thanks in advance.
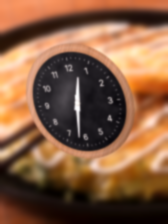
12.32
